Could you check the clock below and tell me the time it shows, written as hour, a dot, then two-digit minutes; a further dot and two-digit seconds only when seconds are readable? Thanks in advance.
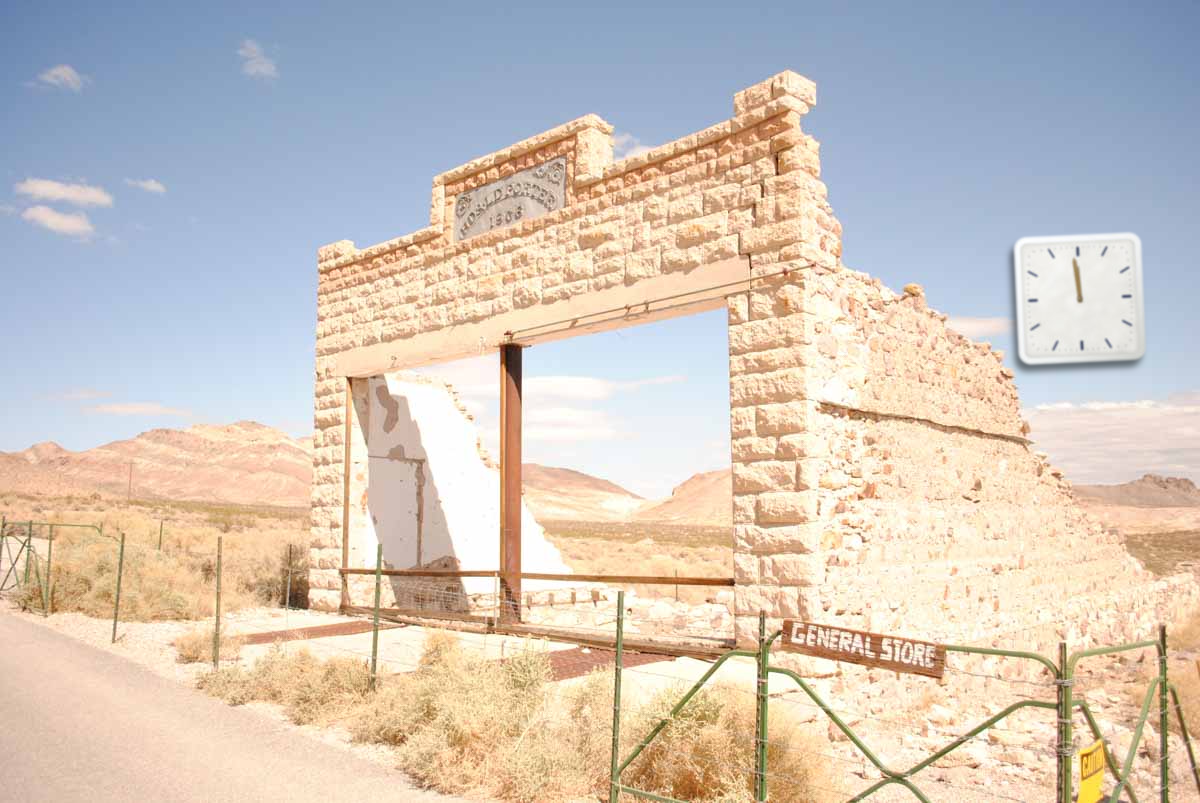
11.59
